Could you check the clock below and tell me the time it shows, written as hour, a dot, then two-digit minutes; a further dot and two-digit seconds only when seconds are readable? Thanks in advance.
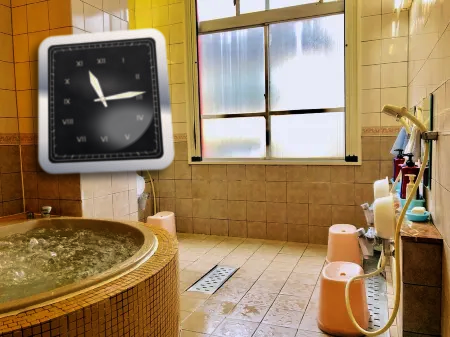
11.14
